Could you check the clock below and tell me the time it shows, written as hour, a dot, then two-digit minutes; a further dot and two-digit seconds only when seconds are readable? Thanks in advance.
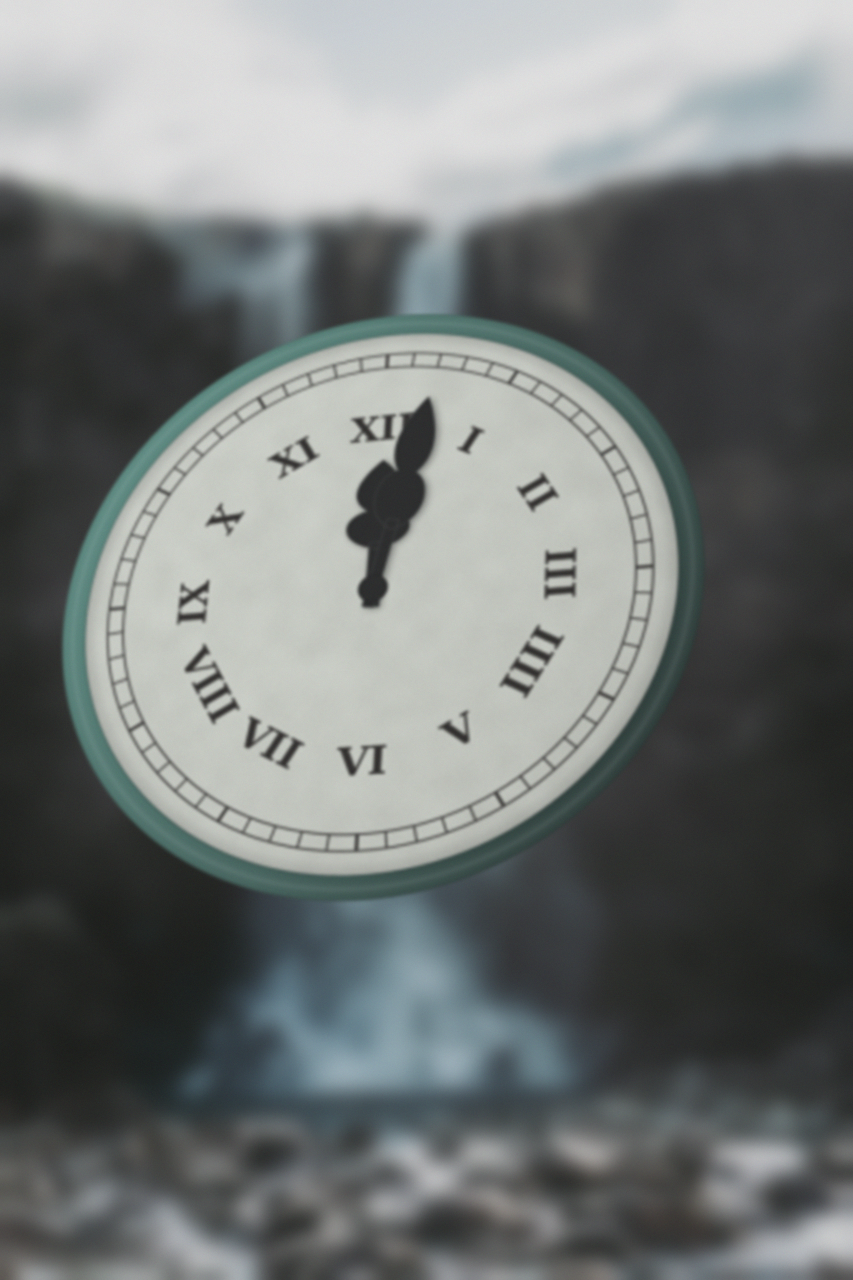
12.02
